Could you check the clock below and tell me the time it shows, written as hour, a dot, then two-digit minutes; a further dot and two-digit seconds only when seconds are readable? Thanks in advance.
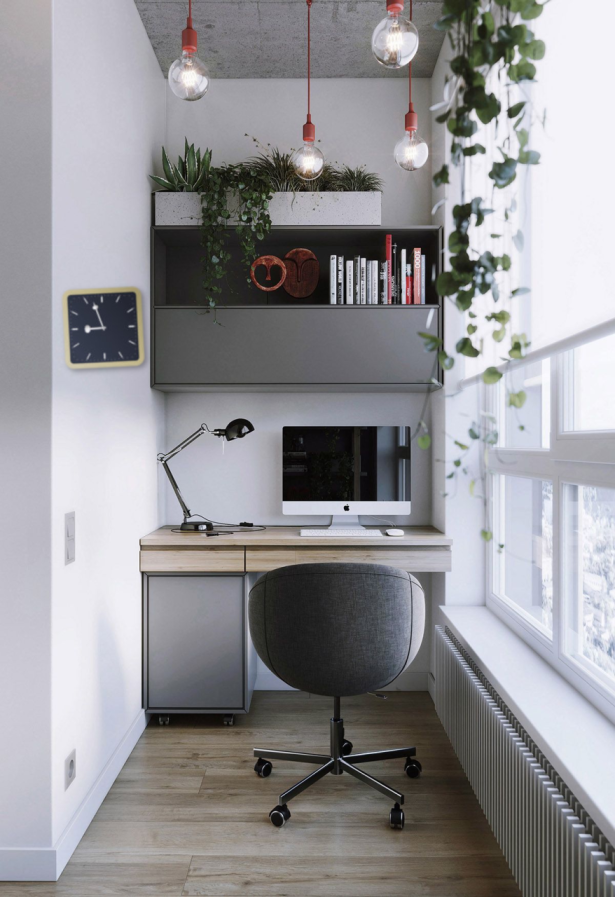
8.57
